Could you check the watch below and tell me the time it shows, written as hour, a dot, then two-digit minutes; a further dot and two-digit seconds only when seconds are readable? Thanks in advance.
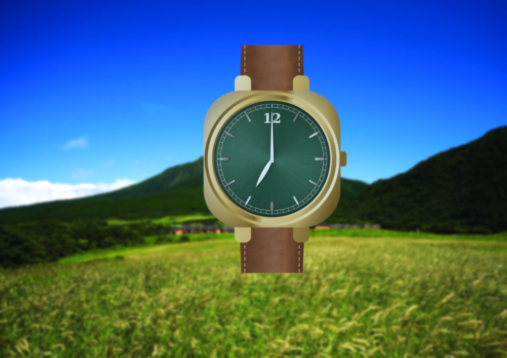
7.00
